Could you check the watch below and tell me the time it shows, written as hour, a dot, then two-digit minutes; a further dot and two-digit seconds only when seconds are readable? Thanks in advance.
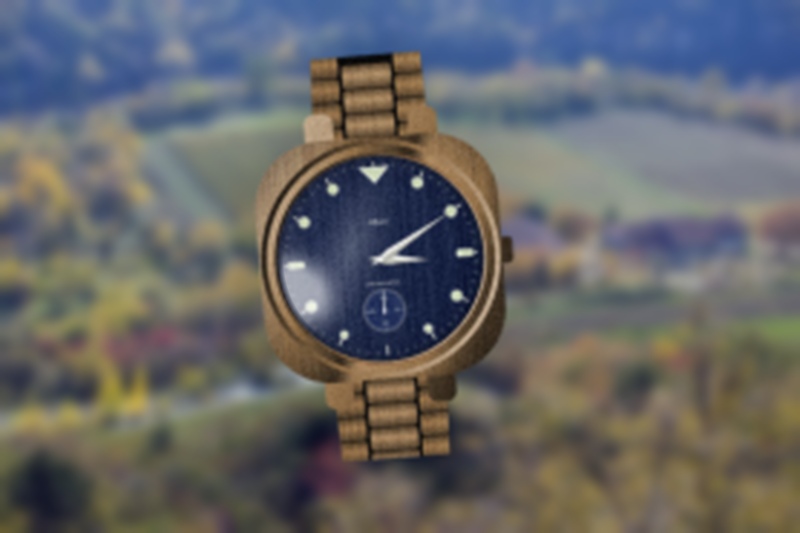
3.10
